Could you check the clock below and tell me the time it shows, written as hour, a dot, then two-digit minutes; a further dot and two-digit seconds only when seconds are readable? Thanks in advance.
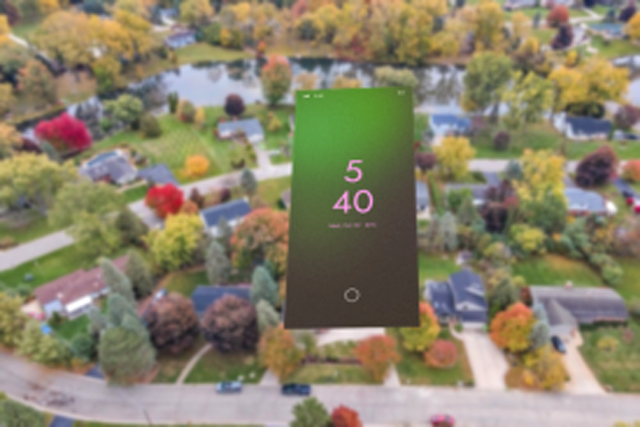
5.40
